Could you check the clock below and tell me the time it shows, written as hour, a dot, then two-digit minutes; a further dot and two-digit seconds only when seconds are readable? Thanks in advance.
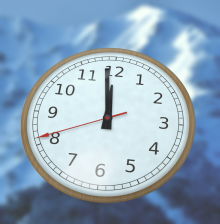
11.58.41
